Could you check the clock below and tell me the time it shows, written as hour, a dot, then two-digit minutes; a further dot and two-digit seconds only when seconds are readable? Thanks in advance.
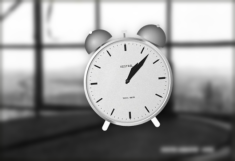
1.07
